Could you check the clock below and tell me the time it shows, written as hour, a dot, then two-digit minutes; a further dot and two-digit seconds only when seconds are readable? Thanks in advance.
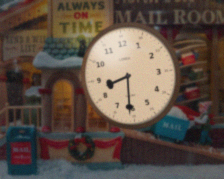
8.31
